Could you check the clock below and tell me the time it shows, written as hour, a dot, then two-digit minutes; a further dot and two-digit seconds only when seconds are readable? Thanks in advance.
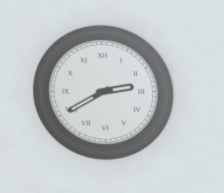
2.40
